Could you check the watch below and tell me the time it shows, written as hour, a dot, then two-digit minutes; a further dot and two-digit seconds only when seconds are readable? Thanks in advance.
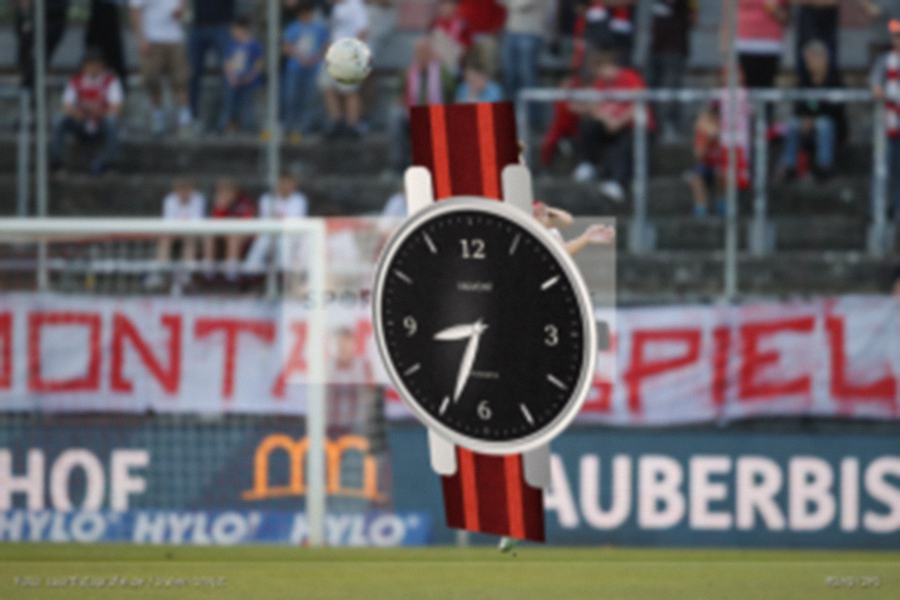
8.34
